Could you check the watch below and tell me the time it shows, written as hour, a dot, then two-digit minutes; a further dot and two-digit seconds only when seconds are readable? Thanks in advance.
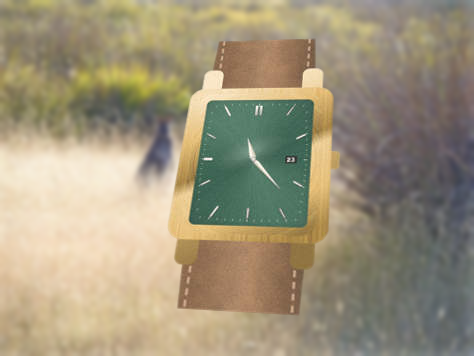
11.23
